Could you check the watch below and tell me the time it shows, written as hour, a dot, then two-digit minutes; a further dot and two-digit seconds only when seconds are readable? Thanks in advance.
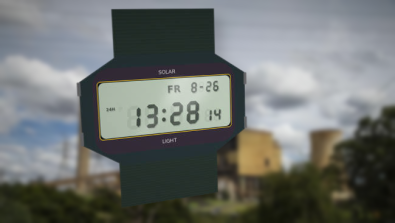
13.28.14
